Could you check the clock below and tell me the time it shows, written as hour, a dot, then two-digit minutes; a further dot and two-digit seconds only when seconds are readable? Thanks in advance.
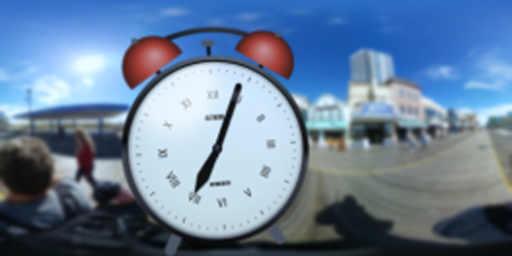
7.04
